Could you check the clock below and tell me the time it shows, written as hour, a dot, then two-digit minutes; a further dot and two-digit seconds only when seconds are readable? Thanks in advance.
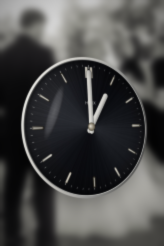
1.00
